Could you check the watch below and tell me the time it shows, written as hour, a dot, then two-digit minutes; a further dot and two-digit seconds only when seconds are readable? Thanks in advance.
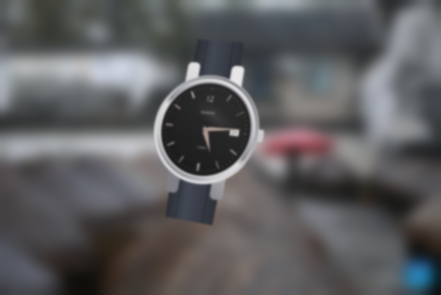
5.14
